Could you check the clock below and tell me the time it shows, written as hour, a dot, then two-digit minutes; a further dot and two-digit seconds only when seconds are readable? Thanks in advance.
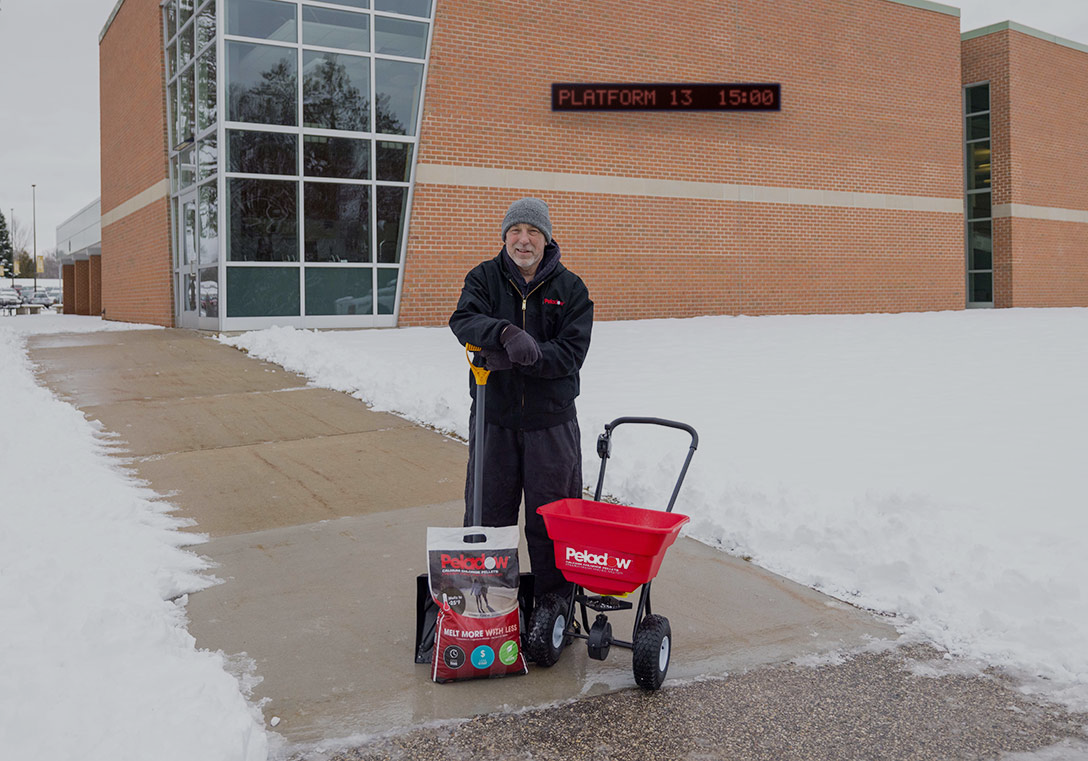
15.00
